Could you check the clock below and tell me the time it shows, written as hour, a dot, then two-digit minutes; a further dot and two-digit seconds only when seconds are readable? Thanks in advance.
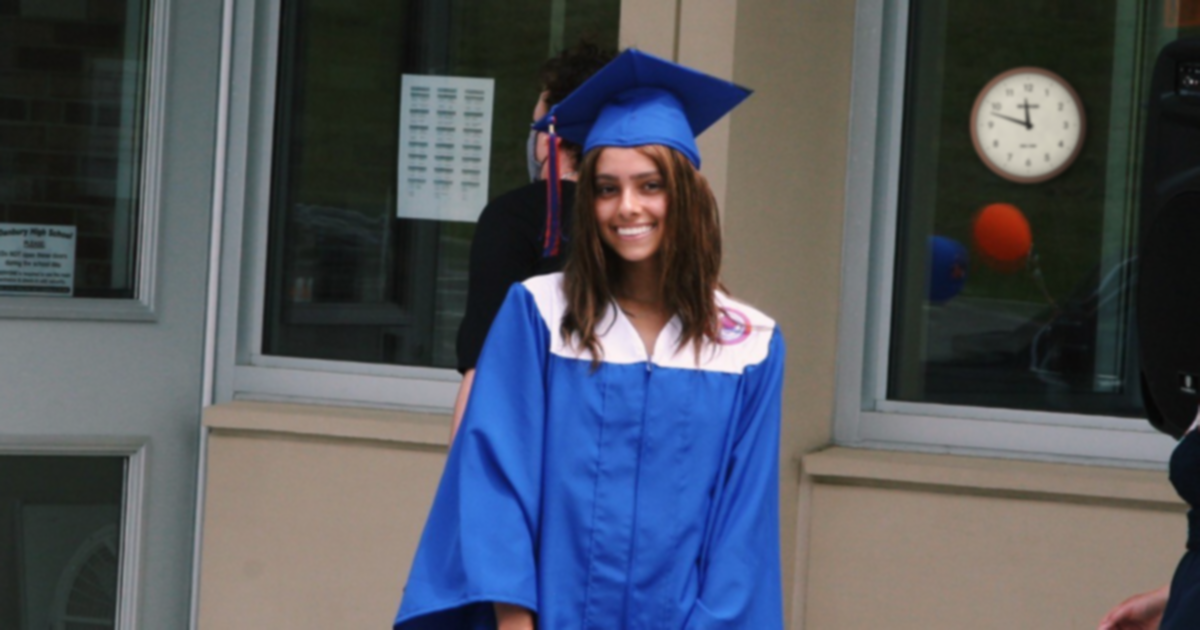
11.48
